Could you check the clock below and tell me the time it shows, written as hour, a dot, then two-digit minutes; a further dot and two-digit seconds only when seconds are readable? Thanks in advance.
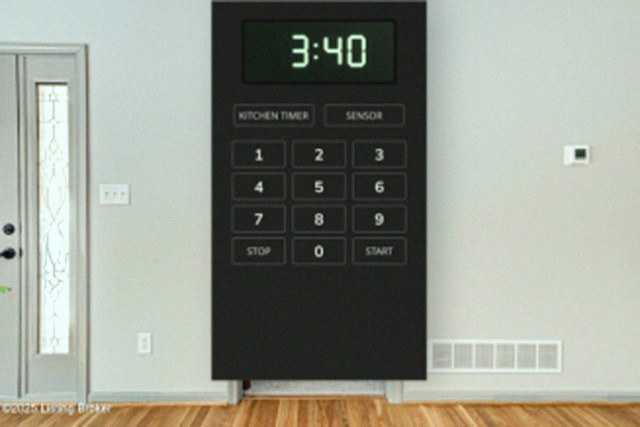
3.40
